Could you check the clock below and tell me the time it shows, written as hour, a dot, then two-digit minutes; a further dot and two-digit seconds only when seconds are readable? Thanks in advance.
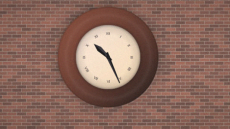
10.26
